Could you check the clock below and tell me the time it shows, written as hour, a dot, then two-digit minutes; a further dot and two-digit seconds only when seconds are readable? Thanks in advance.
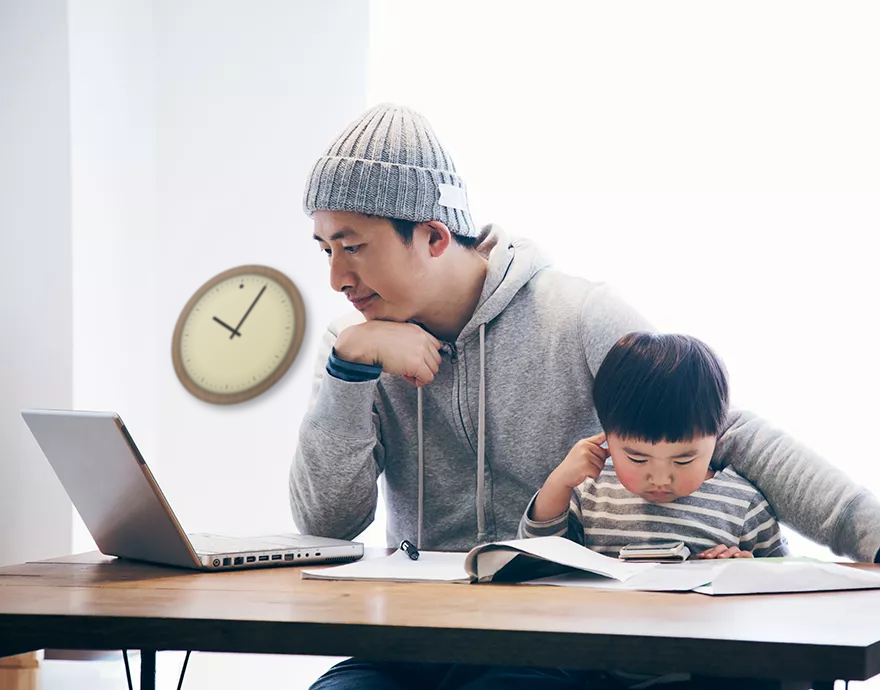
10.05
